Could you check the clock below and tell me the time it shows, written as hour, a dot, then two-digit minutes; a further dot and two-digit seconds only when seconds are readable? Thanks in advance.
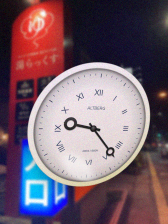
9.23
